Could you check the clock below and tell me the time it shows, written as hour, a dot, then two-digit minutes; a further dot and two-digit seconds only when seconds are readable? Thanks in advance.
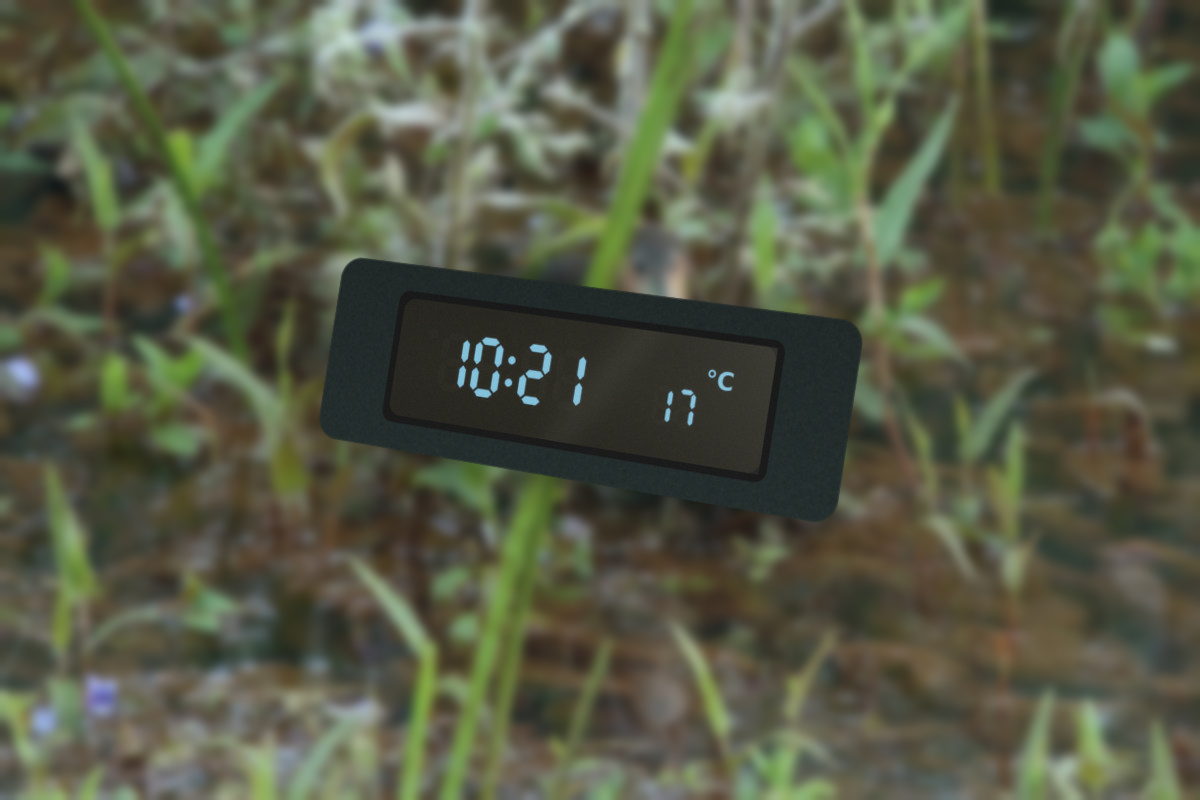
10.21
